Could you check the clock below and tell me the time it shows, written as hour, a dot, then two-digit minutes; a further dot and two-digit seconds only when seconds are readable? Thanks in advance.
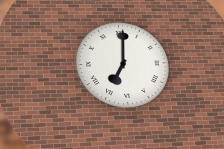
7.01
